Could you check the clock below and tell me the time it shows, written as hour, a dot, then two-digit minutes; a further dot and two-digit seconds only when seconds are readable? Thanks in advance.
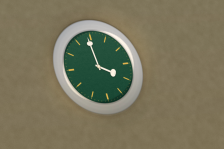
3.59
